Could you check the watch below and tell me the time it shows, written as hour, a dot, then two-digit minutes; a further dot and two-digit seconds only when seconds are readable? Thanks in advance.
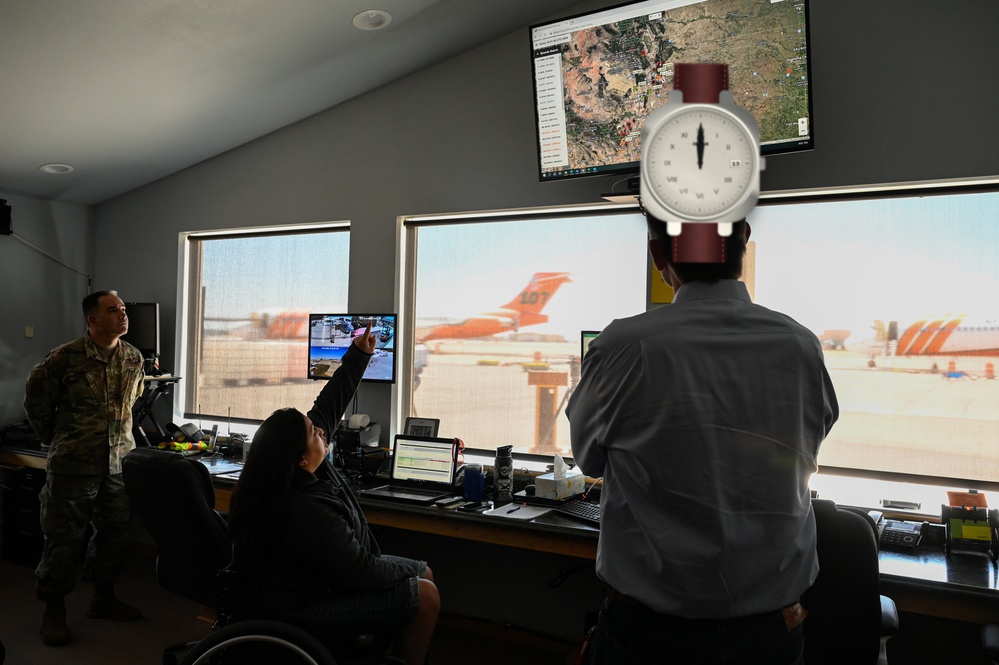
12.00
